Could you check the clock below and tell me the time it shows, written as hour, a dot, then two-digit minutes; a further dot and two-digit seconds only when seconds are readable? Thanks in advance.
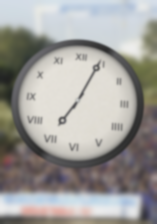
7.04
